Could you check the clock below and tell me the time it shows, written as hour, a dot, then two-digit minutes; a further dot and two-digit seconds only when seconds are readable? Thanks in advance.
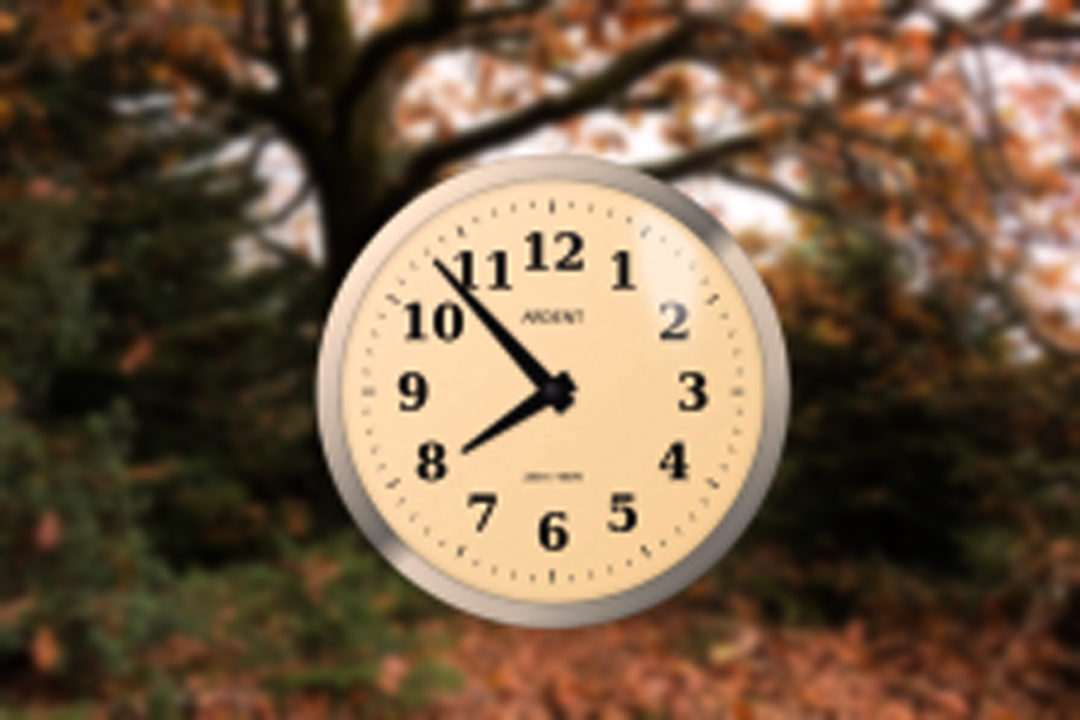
7.53
